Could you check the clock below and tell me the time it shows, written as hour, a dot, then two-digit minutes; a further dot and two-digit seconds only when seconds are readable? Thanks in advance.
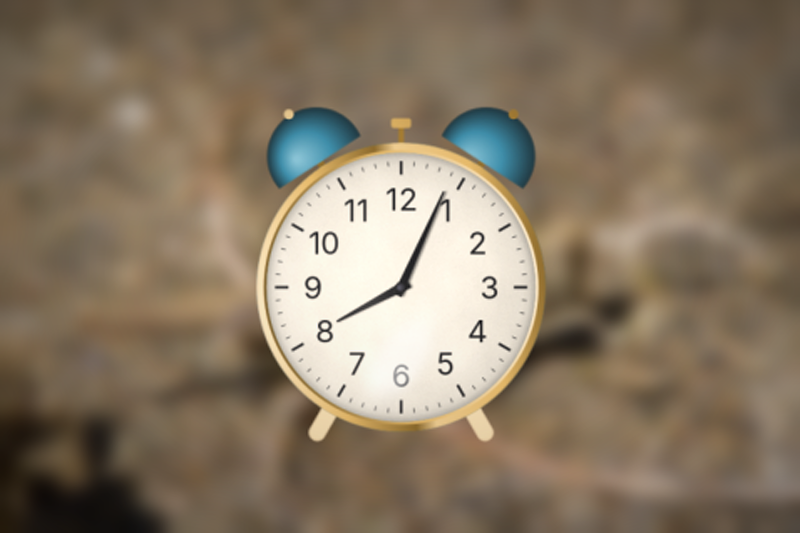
8.04
